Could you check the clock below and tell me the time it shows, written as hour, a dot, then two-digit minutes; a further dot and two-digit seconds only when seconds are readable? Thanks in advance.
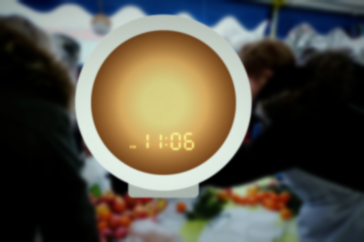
11.06
